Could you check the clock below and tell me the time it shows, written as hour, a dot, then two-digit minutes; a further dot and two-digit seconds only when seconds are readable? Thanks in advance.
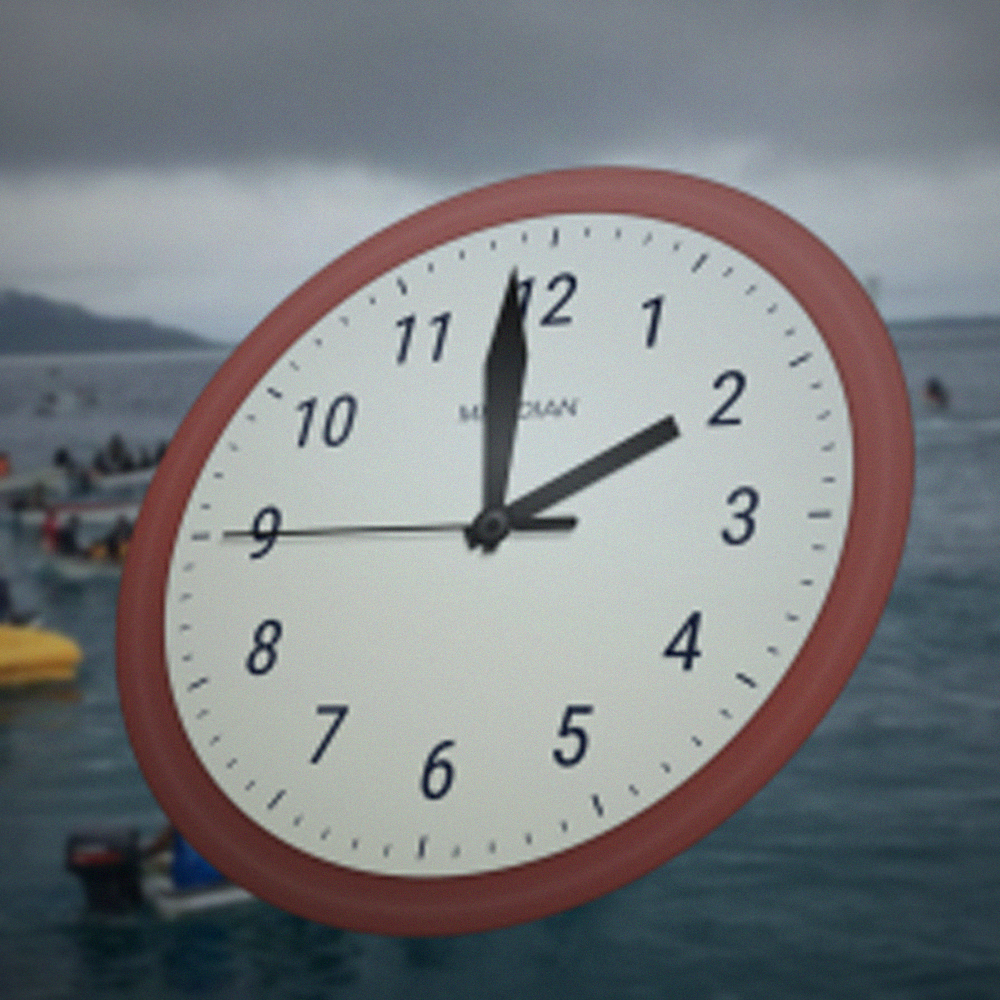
1.58.45
